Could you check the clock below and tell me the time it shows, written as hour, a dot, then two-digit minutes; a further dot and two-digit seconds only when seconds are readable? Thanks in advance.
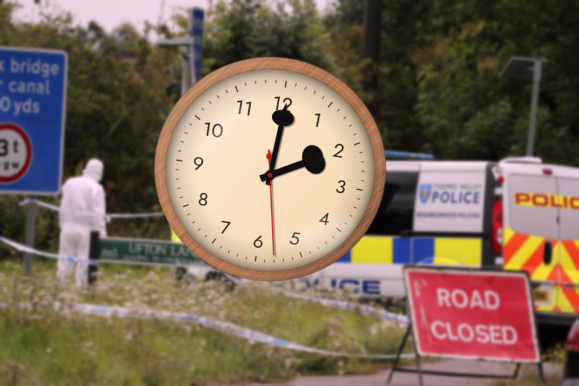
2.00.28
